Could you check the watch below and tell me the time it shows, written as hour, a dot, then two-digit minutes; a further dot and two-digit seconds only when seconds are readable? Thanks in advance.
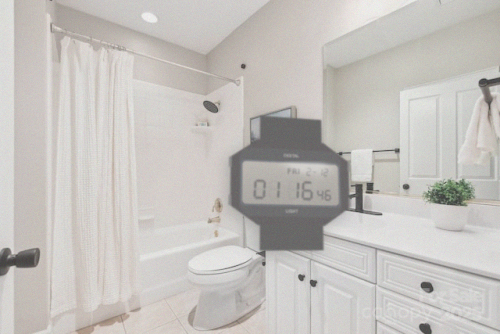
1.16.46
